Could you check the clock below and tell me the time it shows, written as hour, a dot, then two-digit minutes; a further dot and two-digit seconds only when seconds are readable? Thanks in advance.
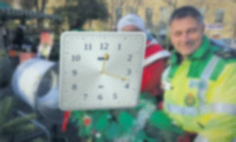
12.18
